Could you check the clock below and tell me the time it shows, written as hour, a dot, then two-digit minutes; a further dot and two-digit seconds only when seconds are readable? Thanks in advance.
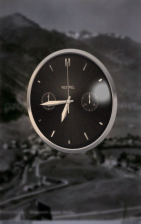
6.44
